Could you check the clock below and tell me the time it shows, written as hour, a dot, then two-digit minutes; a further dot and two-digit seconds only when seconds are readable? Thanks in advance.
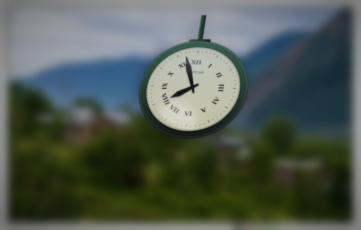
7.57
